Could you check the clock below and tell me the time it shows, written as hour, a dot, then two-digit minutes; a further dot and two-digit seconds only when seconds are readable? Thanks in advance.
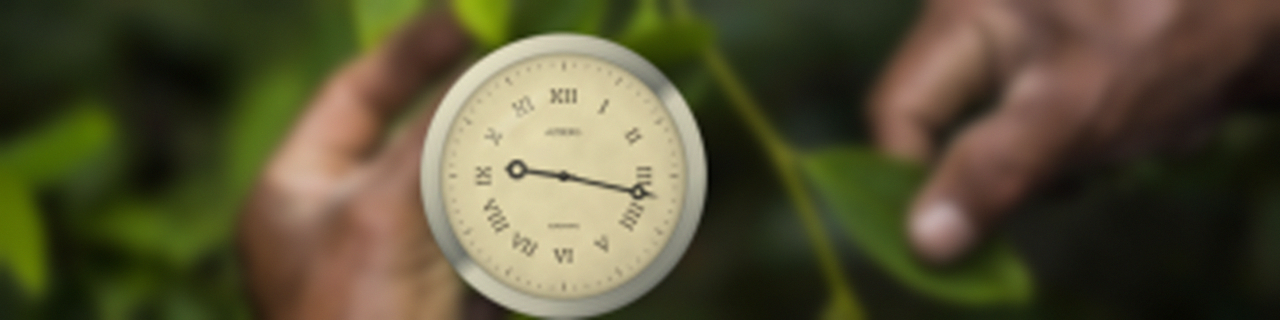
9.17
